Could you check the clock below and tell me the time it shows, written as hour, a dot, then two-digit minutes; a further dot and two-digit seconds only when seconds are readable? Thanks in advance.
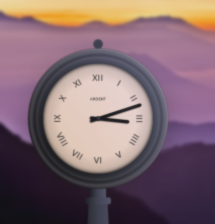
3.12
